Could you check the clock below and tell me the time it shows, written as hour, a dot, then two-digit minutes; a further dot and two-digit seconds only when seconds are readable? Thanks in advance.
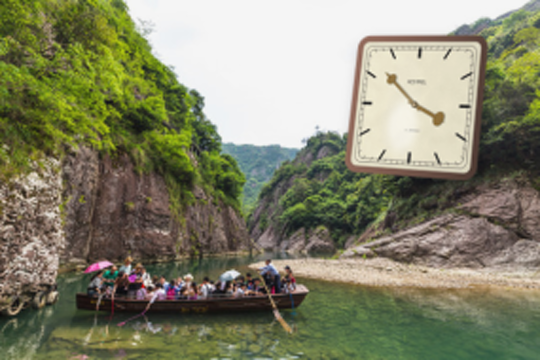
3.52
